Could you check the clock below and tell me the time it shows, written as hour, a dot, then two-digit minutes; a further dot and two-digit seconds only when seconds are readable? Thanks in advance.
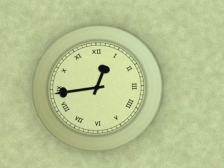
12.44
